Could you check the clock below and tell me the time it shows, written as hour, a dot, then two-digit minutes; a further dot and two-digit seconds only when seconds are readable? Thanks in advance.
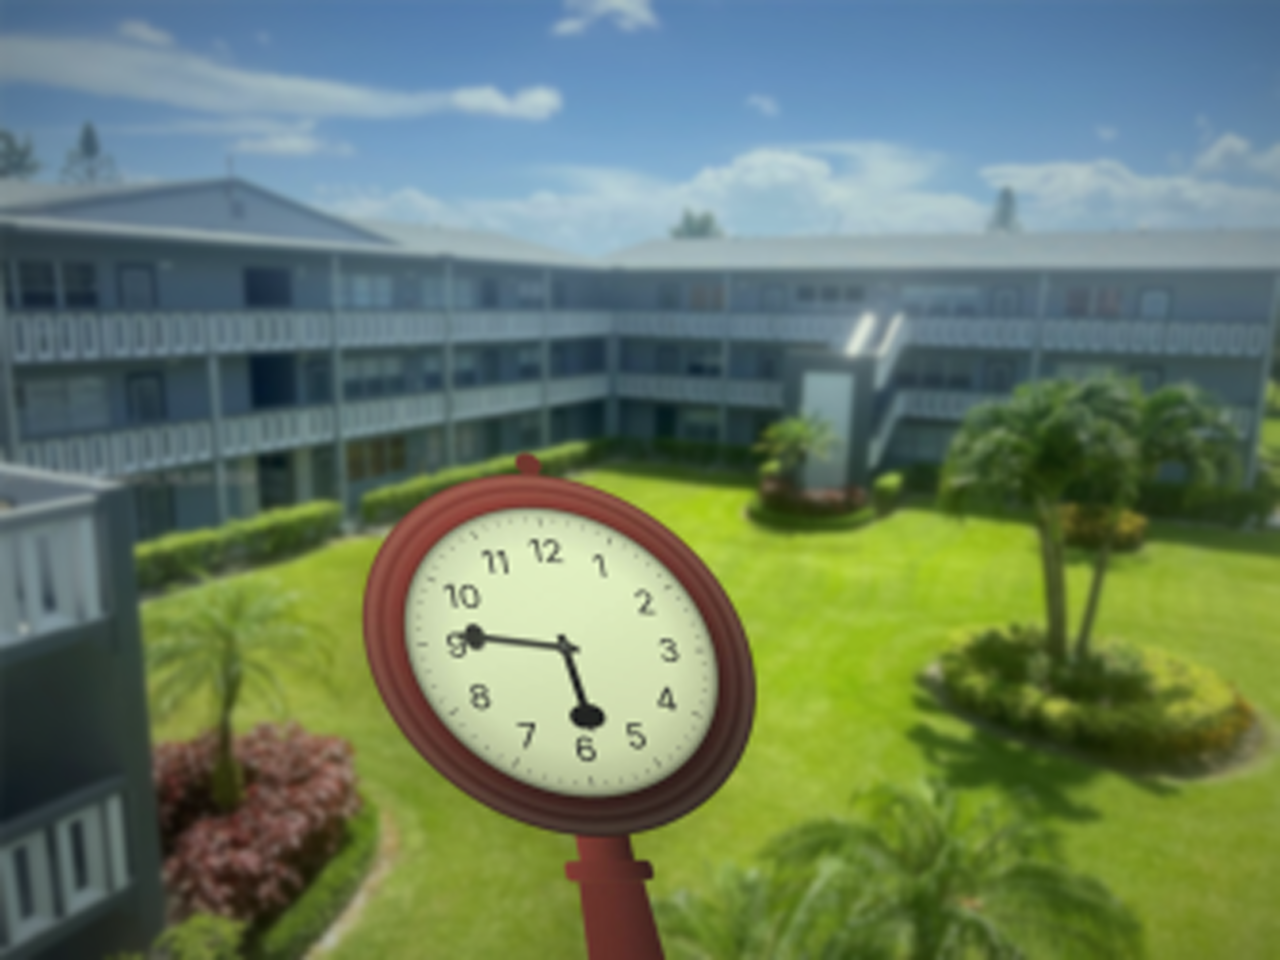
5.46
